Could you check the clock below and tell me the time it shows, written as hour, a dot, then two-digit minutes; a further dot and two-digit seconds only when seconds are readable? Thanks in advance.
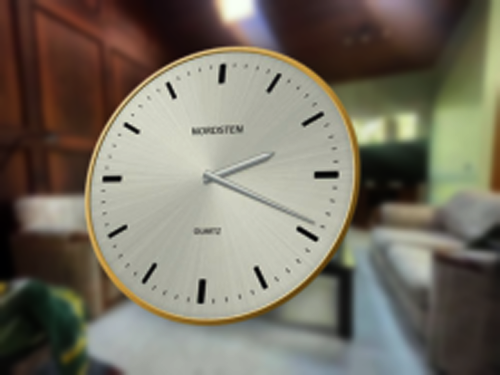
2.19
